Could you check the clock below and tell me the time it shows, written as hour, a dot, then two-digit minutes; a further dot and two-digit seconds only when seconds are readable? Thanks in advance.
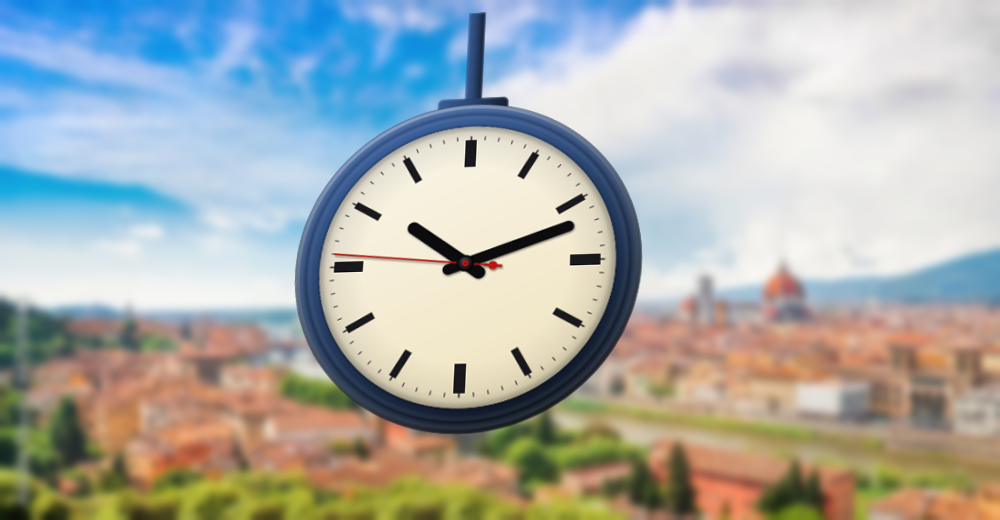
10.11.46
